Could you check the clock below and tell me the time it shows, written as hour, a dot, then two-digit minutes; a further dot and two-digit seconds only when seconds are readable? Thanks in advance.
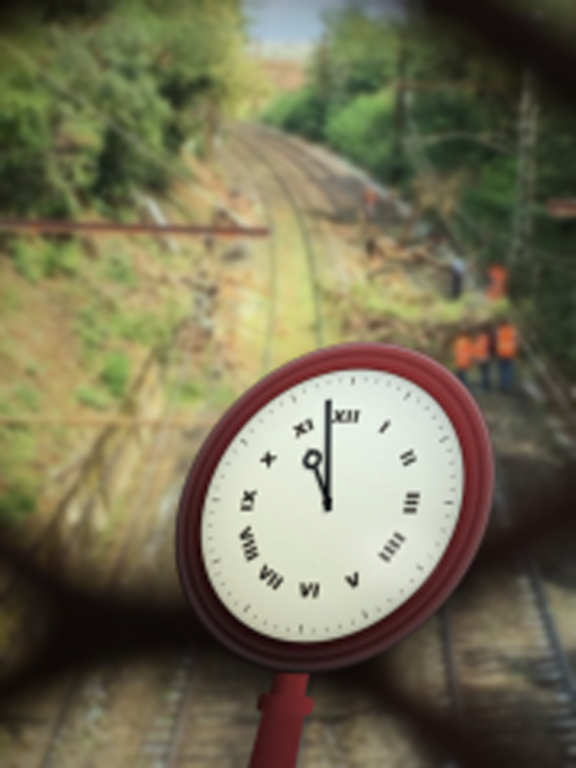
10.58
